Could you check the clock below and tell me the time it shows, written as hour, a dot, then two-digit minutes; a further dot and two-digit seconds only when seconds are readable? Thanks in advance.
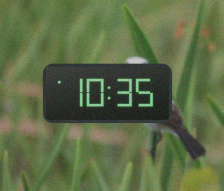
10.35
